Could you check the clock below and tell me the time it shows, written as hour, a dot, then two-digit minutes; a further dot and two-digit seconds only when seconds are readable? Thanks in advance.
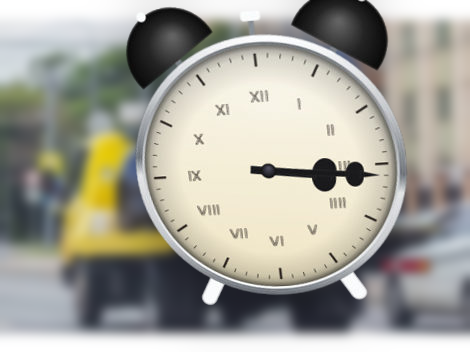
3.16
